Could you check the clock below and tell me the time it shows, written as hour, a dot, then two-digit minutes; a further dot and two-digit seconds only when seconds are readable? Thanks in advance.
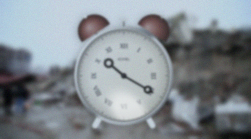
10.20
